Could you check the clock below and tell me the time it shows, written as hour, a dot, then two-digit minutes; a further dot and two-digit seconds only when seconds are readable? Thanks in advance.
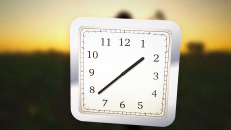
1.38
